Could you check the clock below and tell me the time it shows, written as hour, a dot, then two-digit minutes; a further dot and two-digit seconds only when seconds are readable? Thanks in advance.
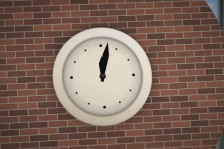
12.02
